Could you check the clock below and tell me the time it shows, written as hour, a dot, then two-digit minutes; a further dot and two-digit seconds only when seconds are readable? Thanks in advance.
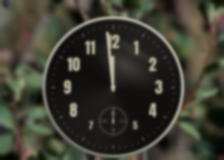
11.59
